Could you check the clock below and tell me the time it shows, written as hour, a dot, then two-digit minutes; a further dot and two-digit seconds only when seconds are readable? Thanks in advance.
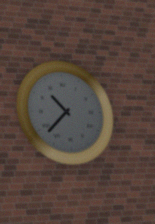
10.38
